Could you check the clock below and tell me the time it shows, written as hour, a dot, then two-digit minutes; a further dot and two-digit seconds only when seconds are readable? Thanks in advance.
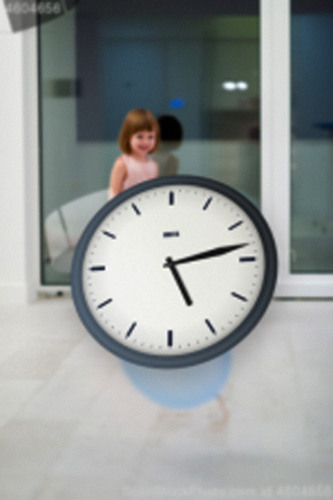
5.13
